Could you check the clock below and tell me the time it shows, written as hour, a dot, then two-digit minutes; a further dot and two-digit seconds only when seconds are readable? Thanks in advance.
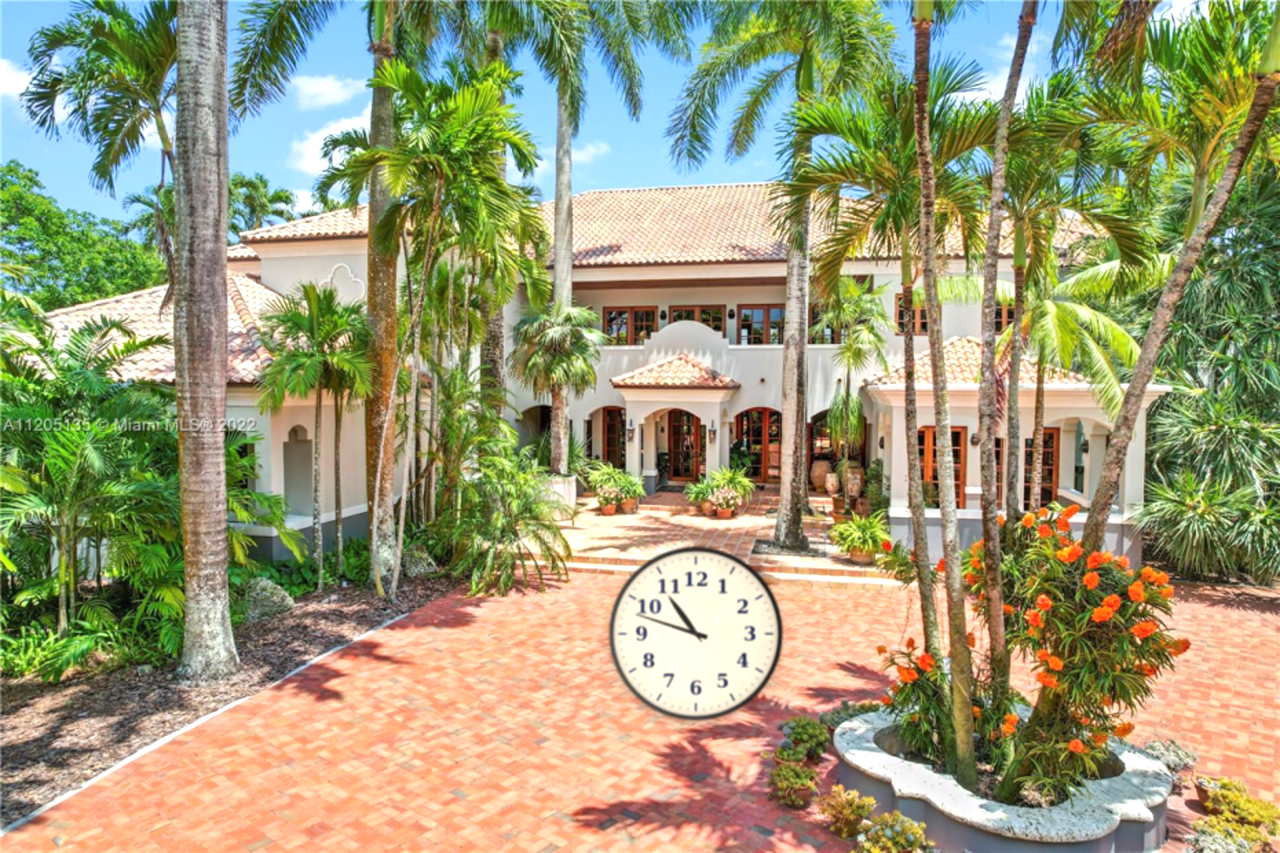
10.48
